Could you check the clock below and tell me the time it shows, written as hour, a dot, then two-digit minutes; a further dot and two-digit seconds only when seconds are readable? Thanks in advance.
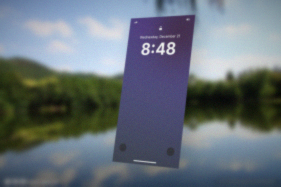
8.48
